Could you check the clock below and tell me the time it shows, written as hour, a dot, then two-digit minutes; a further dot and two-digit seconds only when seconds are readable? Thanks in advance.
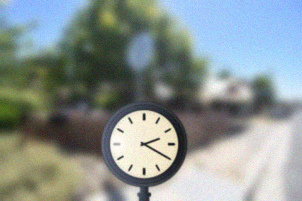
2.20
